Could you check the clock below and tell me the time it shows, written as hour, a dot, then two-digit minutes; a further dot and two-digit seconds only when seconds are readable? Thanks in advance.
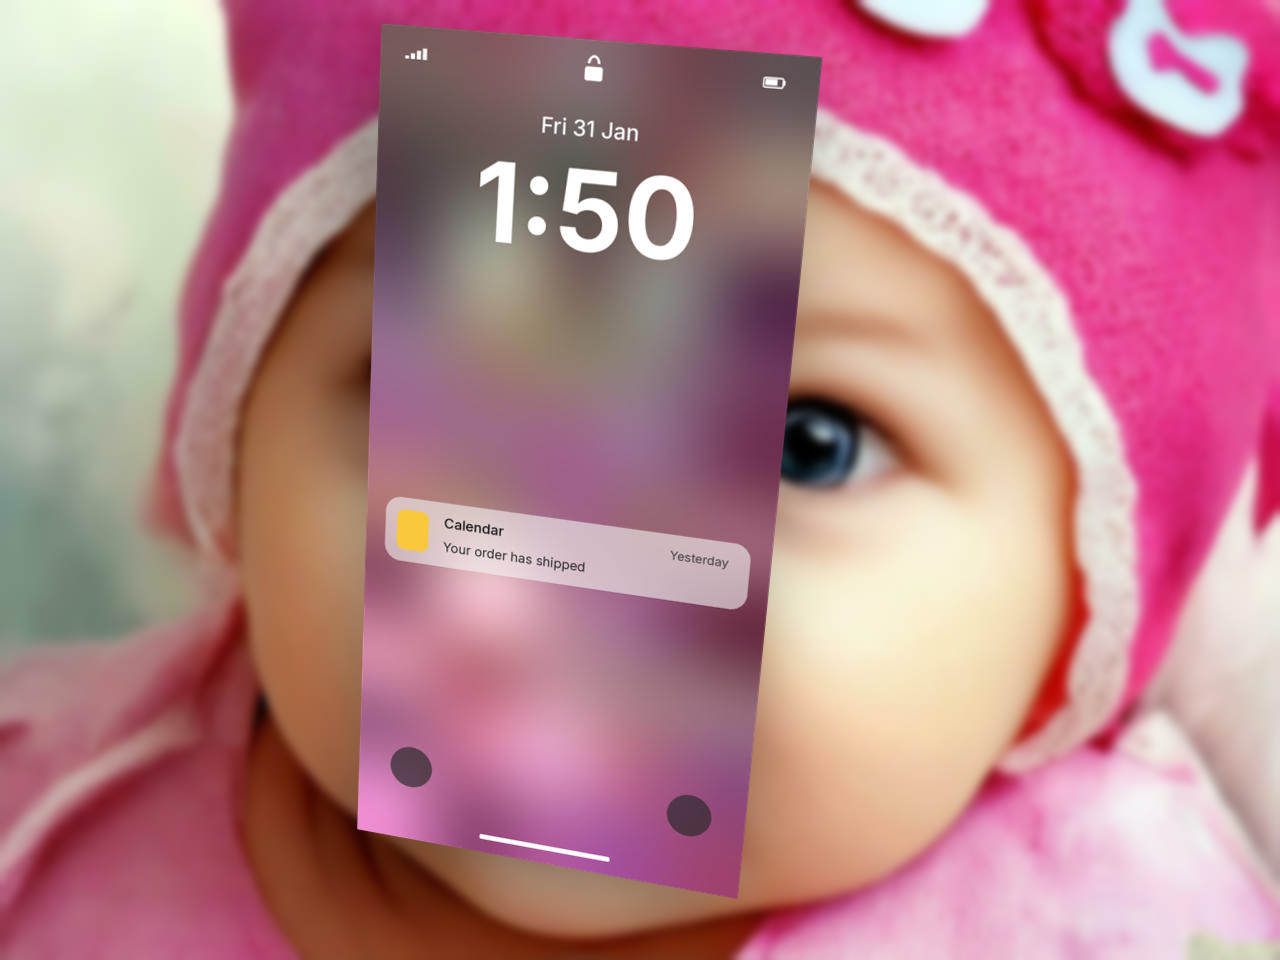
1.50
